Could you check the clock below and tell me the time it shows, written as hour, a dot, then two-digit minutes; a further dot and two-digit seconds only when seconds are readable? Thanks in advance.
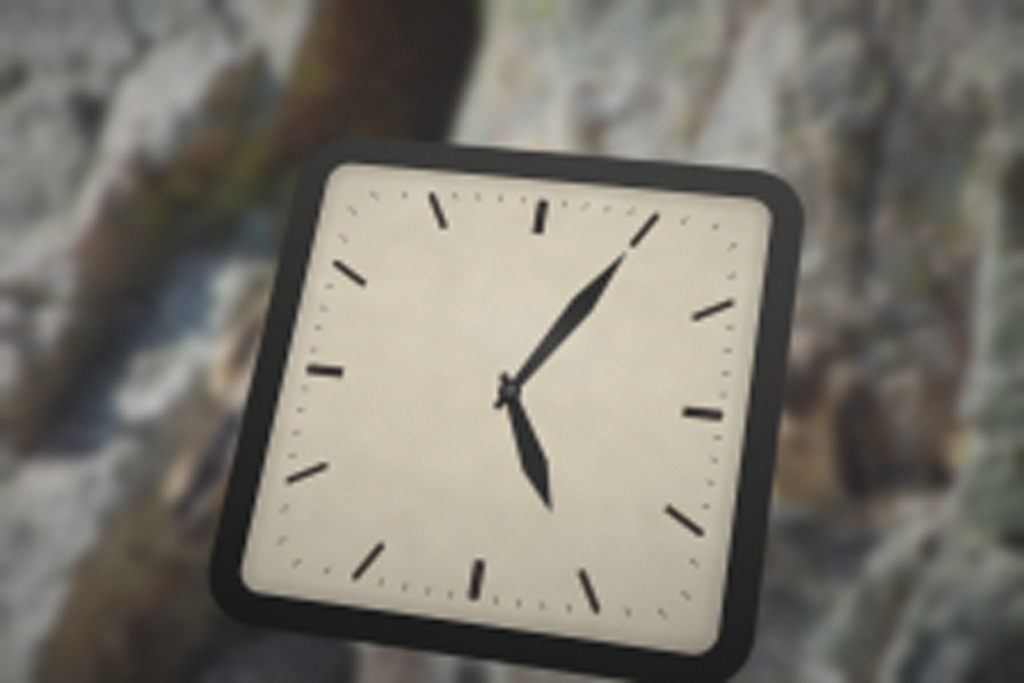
5.05
